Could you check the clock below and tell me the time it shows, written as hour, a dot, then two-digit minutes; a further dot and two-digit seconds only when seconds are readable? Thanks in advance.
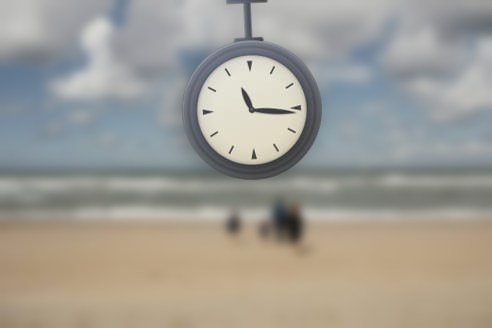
11.16
